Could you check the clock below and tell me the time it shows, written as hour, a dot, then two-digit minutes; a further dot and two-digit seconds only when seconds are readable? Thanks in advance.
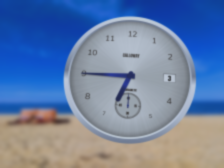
6.45
